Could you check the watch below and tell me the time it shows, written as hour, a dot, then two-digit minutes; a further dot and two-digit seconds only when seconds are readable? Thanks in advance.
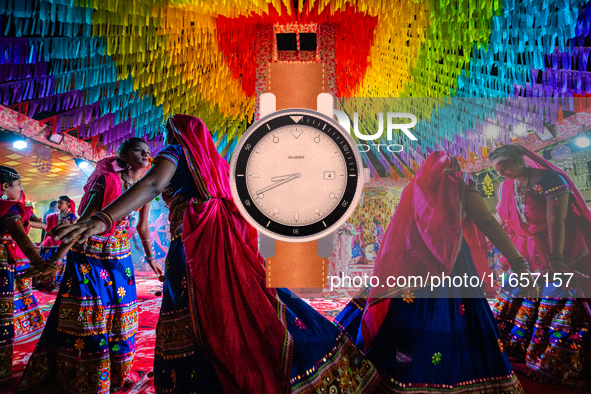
8.41
